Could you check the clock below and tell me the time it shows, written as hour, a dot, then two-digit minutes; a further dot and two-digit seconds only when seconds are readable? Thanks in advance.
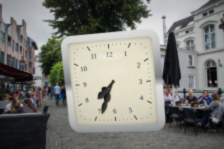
7.34
